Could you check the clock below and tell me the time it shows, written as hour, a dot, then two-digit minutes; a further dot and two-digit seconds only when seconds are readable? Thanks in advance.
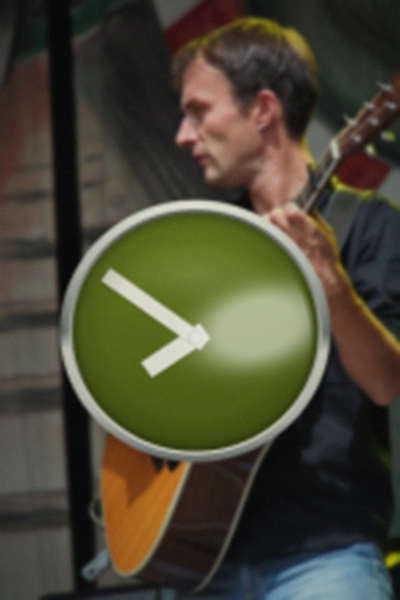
7.51
